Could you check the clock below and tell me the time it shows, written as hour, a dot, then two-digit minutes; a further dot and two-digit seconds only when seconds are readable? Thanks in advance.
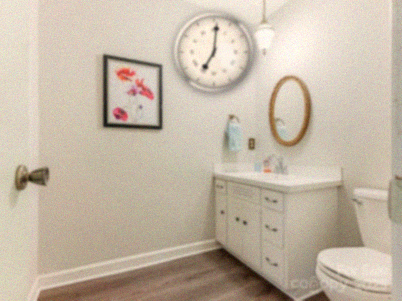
7.01
